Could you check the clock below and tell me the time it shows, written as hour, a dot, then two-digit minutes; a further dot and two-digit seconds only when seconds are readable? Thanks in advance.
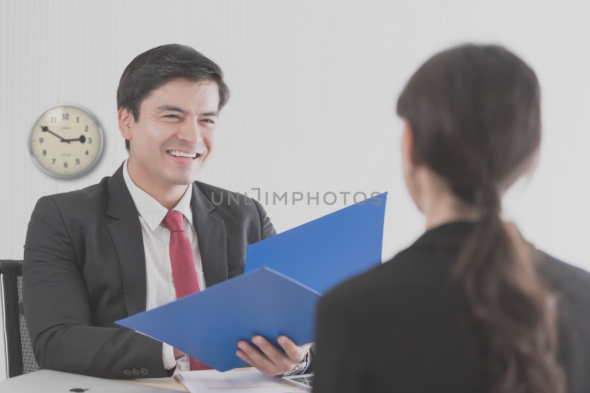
2.50
